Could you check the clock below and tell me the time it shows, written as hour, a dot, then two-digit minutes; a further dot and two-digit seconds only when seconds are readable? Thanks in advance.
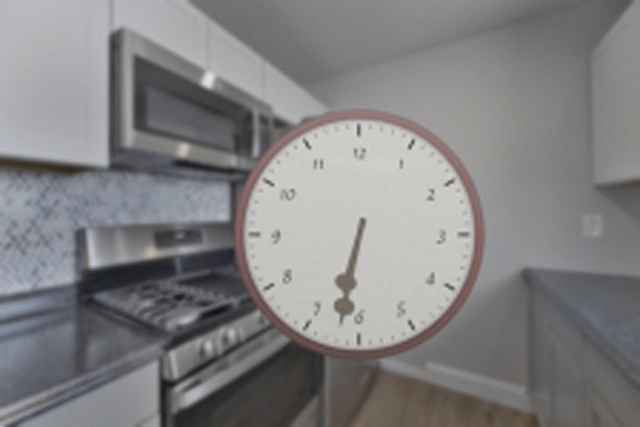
6.32
